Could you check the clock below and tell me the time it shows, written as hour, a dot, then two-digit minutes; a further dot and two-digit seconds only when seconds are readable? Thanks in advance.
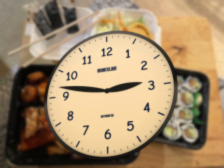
2.47
